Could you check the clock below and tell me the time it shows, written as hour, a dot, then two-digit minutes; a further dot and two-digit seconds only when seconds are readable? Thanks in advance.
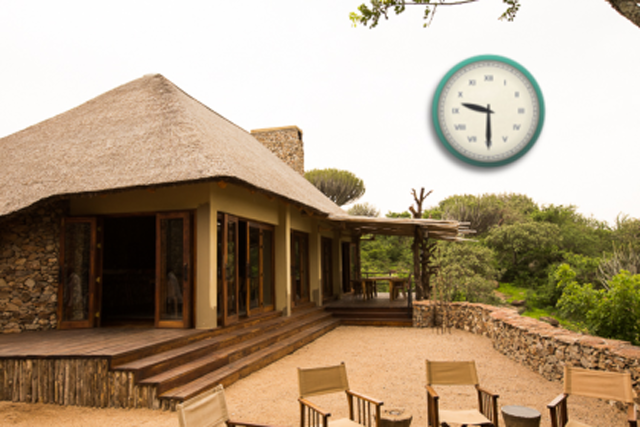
9.30
